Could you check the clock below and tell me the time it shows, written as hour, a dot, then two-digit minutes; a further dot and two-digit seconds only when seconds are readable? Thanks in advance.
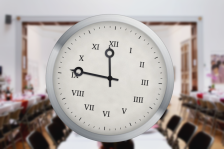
11.46
